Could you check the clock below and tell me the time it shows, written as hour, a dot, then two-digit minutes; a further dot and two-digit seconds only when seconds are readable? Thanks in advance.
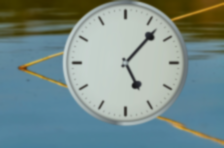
5.07
